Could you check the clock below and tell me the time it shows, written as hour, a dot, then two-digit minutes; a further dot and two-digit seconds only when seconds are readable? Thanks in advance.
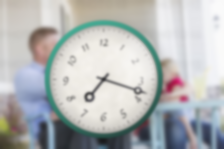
7.18
